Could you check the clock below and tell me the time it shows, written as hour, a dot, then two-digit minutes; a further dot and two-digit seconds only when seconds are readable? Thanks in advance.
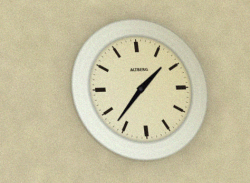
1.37
